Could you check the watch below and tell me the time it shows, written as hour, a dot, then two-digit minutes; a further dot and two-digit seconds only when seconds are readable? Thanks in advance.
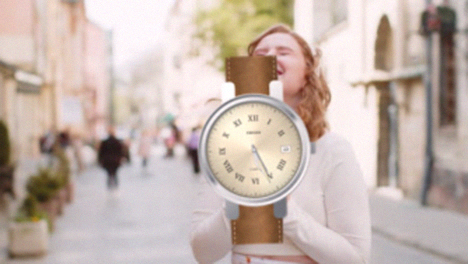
5.26
